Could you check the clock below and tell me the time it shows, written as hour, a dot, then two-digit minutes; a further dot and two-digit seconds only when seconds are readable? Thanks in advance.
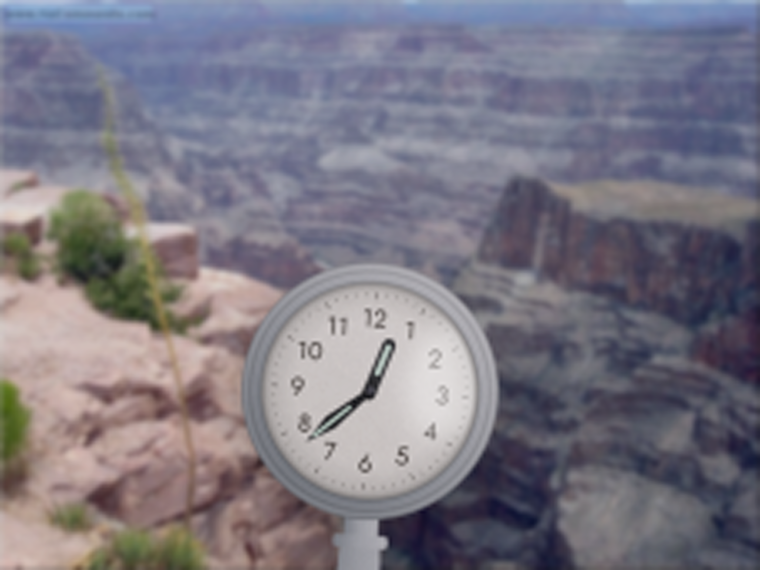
12.38
